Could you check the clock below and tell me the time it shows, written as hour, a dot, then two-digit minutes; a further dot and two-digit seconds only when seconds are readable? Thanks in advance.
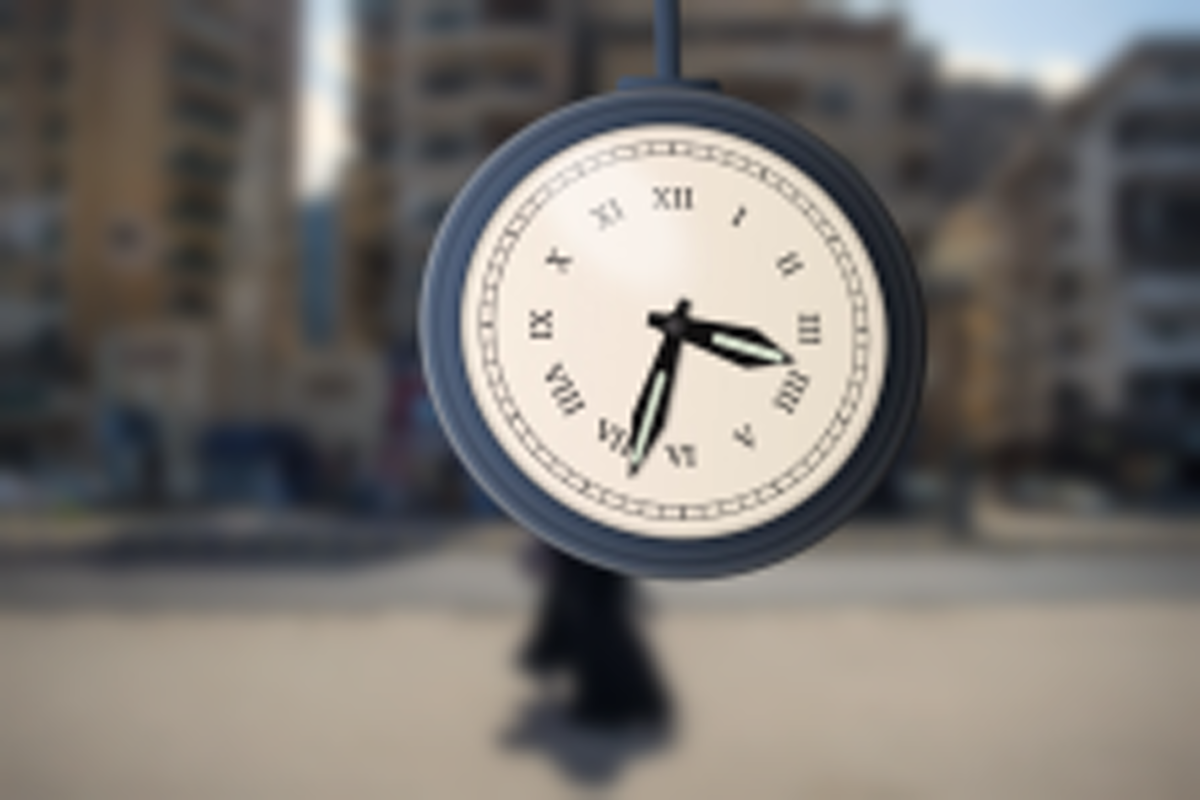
3.33
